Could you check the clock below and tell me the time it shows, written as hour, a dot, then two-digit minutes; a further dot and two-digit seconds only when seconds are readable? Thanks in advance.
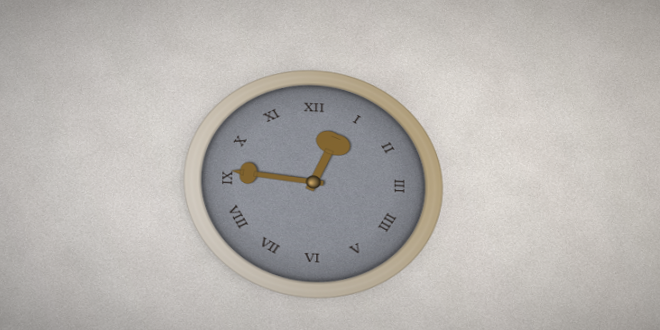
12.46
